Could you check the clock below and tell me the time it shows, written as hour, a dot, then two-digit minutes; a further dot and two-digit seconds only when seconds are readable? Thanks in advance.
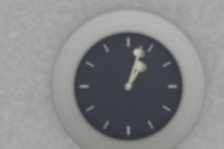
1.03
